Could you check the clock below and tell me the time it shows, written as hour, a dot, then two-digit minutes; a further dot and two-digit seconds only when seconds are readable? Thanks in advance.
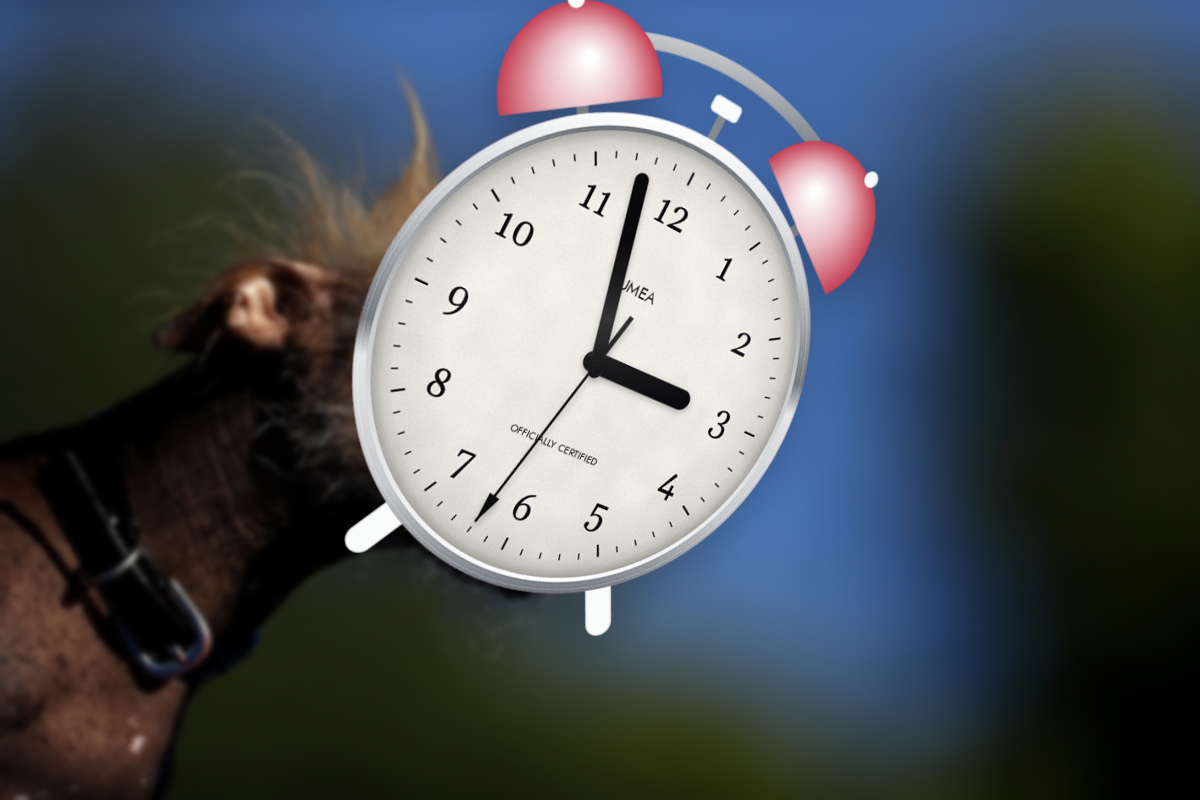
2.57.32
